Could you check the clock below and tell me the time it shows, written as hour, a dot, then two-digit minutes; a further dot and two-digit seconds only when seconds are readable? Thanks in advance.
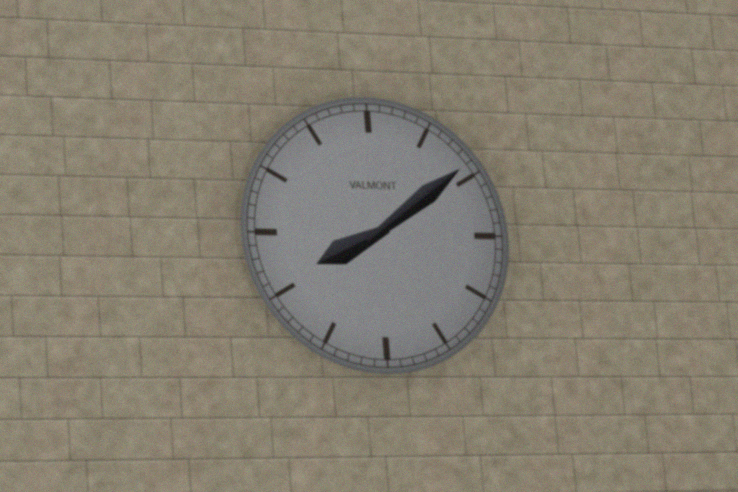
8.09
